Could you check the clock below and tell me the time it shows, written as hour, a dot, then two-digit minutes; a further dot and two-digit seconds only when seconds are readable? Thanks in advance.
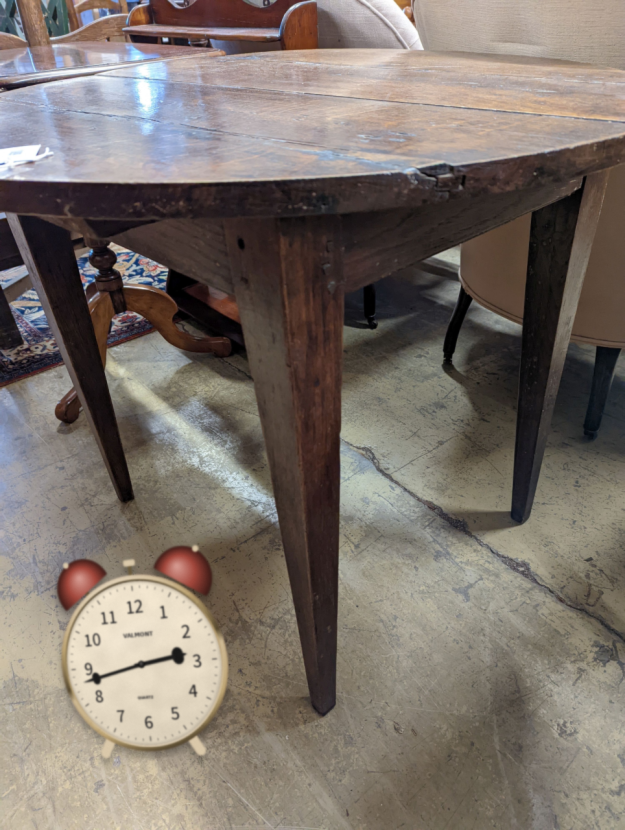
2.43
